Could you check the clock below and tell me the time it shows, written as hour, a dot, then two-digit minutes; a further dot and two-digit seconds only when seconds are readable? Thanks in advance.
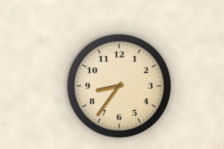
8.36
